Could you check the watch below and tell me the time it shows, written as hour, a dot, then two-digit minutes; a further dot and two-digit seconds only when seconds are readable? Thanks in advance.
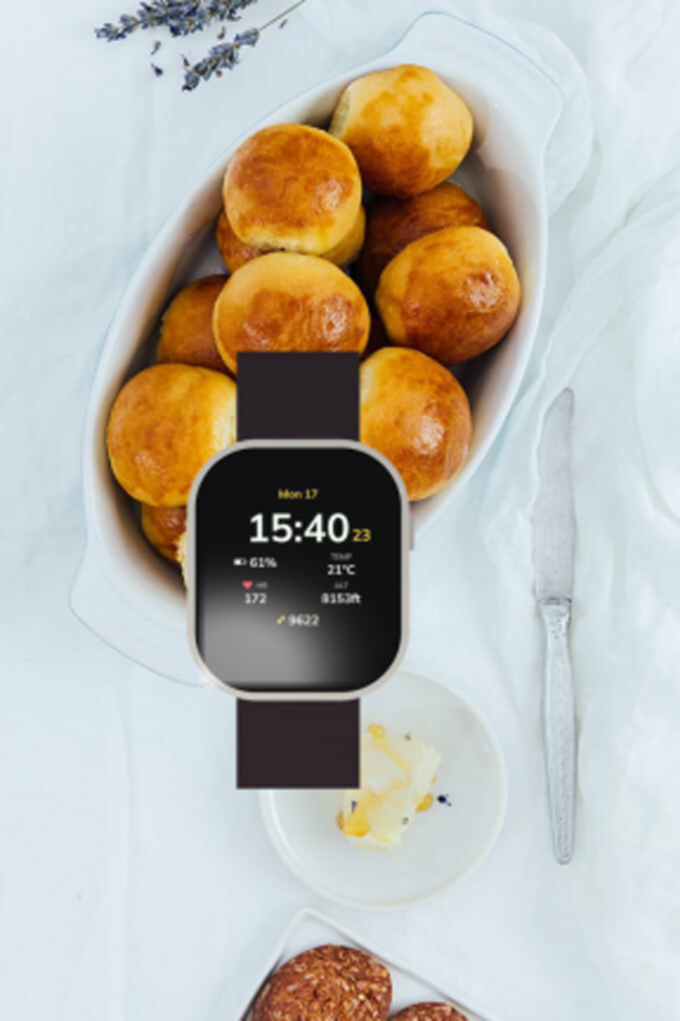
15.40
